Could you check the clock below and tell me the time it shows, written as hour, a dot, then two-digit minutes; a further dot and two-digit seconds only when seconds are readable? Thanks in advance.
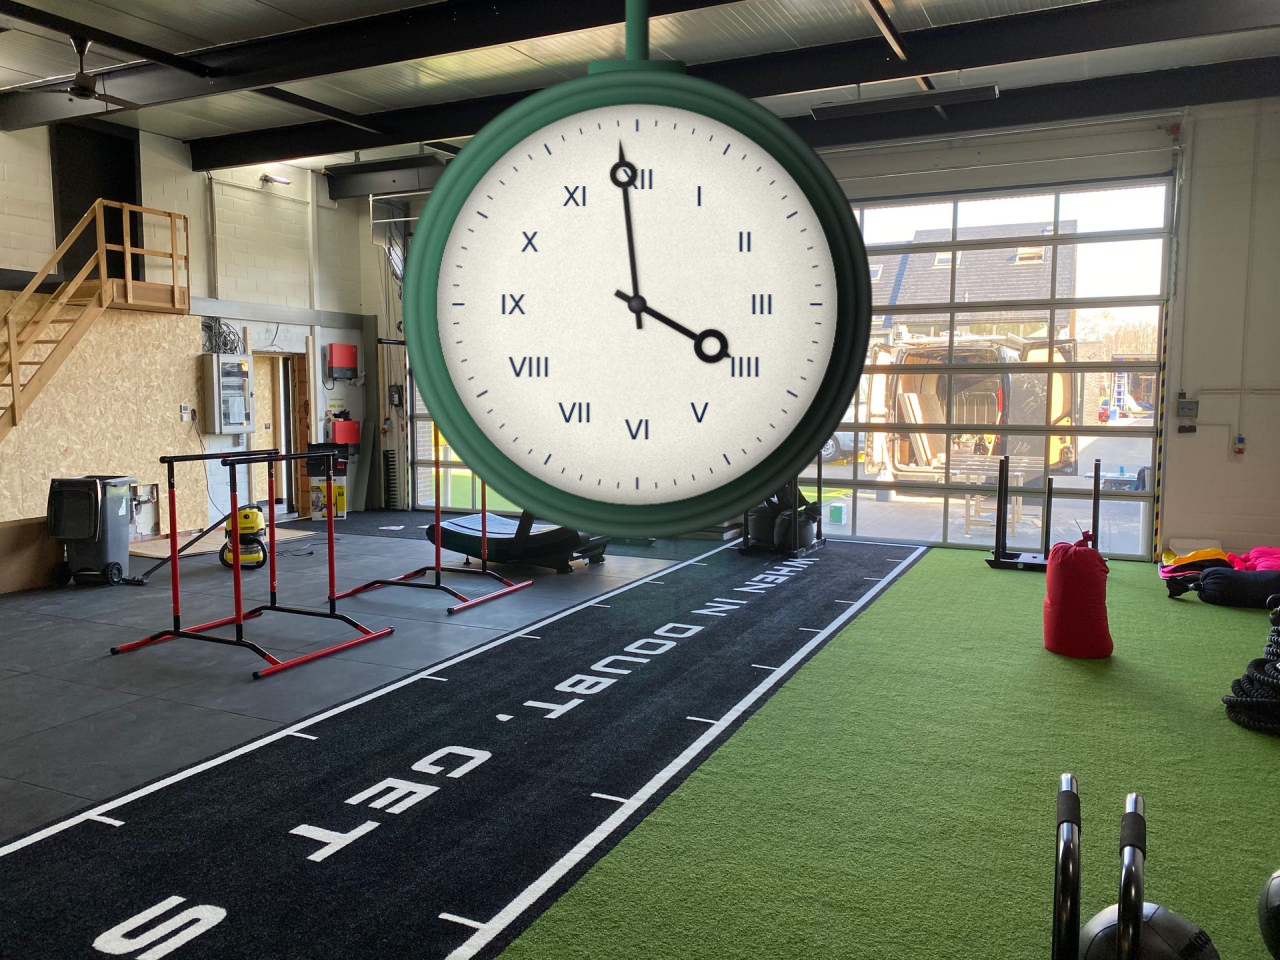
3.59
